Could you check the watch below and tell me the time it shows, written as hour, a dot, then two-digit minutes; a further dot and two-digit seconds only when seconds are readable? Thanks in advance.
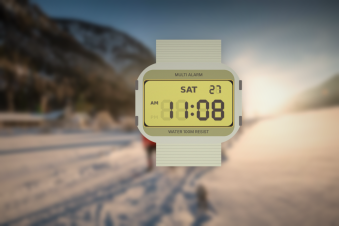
11.08
